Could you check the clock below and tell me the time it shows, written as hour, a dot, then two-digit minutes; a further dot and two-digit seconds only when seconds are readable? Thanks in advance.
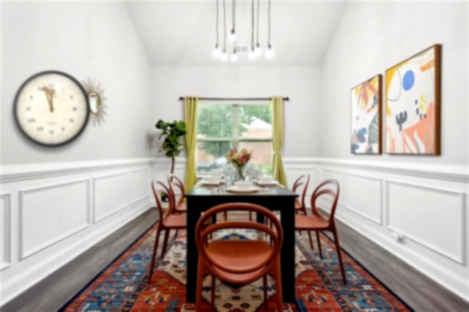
11.57
